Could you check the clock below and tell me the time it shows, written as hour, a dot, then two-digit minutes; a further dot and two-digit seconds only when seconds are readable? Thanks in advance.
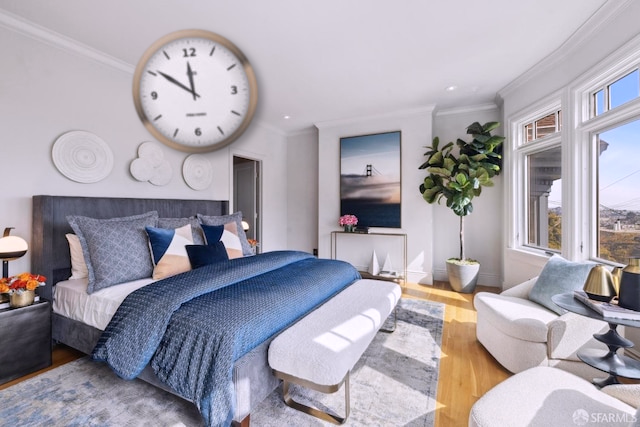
11.51
